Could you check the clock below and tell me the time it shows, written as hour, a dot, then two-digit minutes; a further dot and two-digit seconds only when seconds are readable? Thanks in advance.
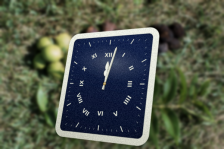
12.02
